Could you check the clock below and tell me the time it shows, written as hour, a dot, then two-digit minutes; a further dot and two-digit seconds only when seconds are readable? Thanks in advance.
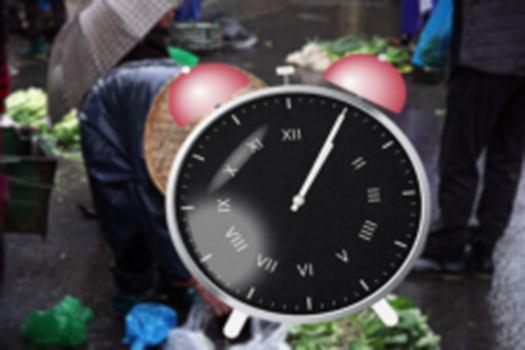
1.05
